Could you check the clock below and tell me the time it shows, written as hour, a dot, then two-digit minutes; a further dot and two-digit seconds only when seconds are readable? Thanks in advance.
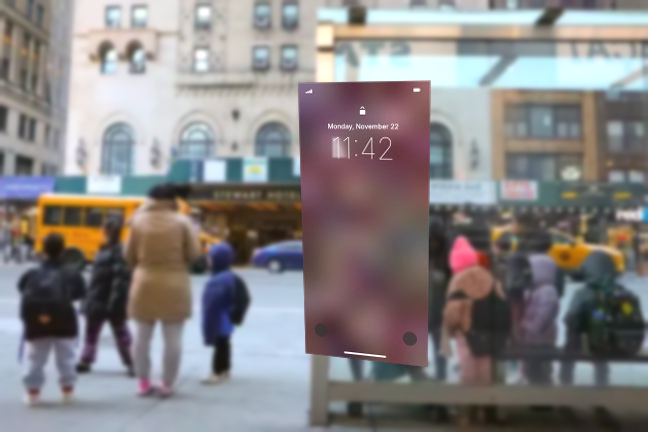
11.42
